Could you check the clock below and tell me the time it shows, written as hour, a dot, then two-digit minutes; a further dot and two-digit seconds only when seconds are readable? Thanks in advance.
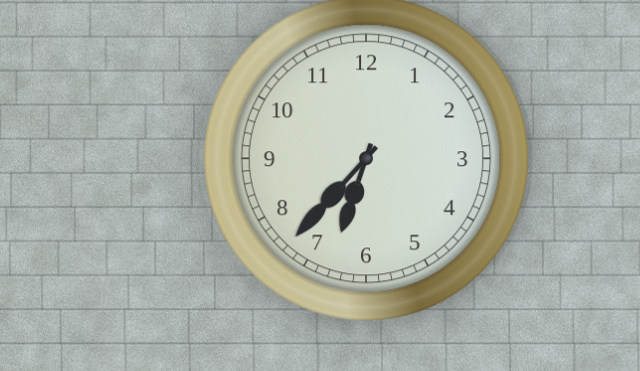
6.37
